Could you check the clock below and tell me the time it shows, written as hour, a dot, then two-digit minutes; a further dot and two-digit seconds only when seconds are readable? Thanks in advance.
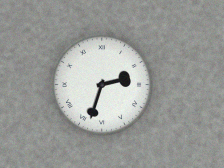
2.33
